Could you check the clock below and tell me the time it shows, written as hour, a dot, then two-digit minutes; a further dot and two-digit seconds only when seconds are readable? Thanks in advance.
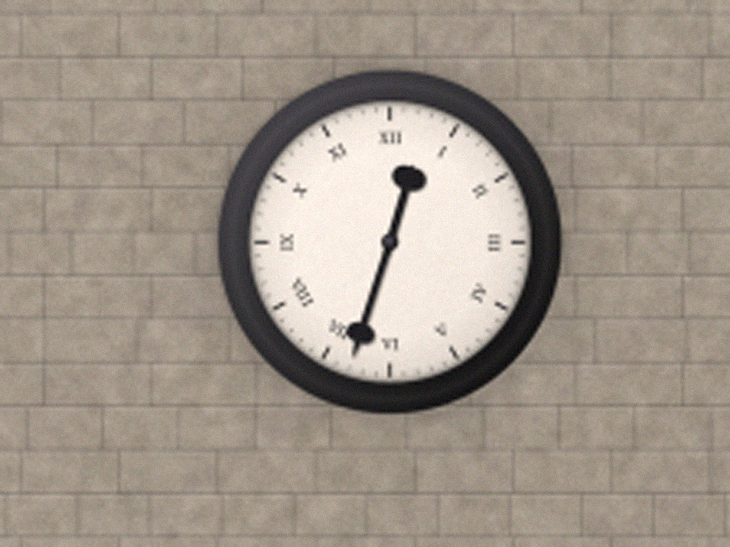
12.33
